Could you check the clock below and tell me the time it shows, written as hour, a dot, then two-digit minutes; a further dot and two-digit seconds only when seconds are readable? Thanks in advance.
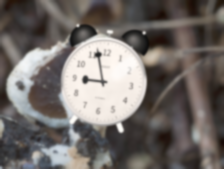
8.57
